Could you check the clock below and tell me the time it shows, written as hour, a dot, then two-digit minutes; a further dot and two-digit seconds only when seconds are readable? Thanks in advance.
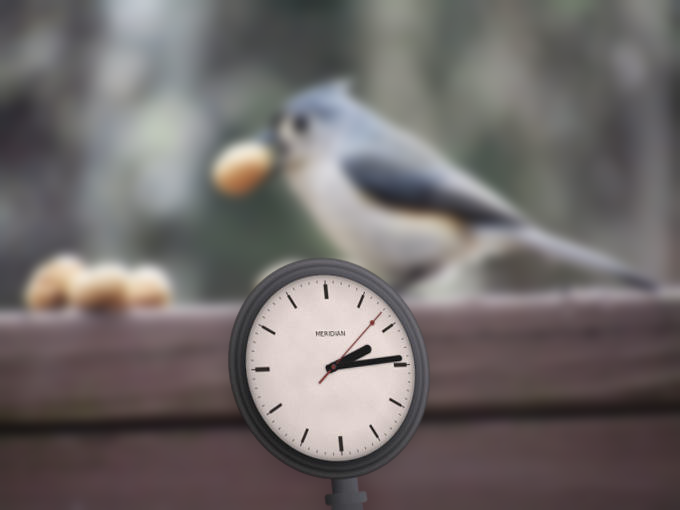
2.14.08
